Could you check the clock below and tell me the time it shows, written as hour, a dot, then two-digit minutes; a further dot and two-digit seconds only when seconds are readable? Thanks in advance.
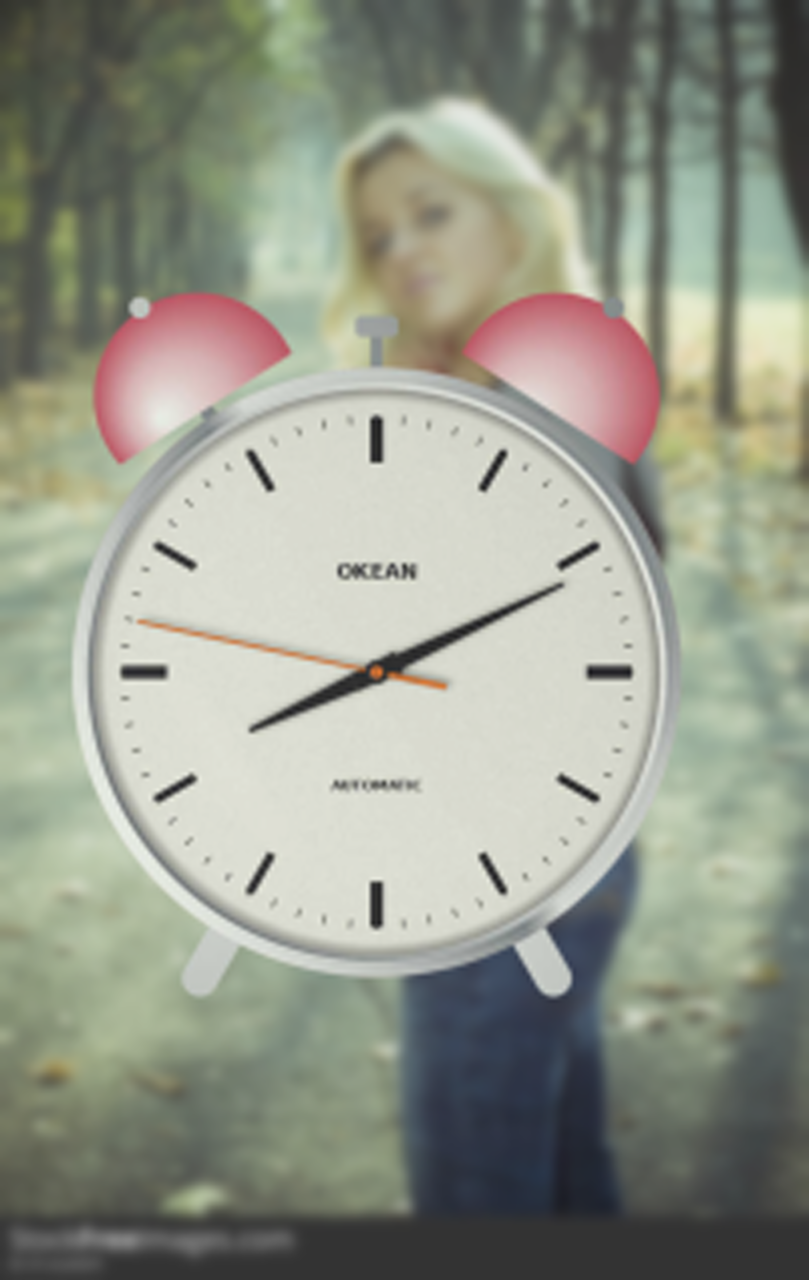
8.10.47
